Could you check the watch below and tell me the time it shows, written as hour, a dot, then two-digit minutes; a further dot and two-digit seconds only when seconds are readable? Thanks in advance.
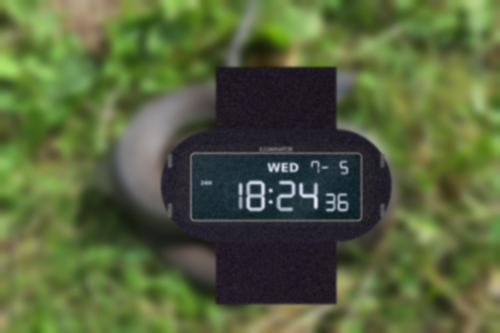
18.24.36
